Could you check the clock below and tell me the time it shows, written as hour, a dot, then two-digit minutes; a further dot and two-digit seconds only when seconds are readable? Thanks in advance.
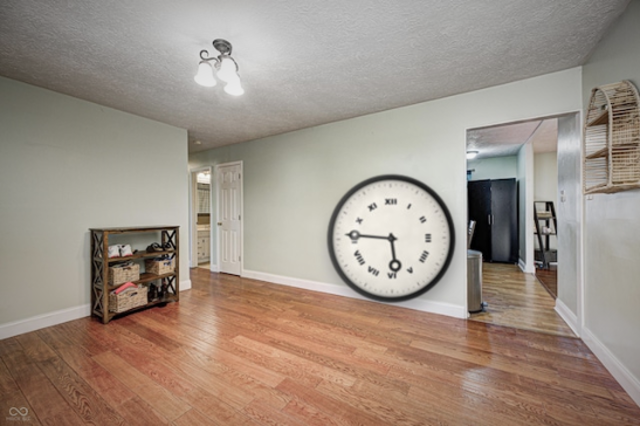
5.46
